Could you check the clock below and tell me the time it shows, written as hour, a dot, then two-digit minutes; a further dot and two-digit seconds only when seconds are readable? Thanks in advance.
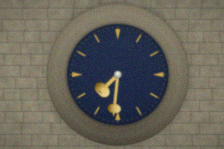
7.31
